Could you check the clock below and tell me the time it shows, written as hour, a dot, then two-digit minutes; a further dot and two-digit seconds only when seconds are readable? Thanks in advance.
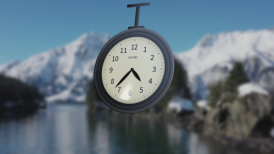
4.37
